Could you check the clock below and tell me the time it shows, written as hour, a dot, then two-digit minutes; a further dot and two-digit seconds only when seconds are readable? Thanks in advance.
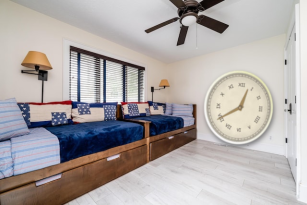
12.40
